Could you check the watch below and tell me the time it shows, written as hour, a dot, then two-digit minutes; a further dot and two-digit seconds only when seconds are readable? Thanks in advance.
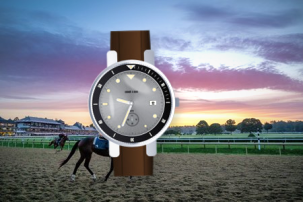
9.34
